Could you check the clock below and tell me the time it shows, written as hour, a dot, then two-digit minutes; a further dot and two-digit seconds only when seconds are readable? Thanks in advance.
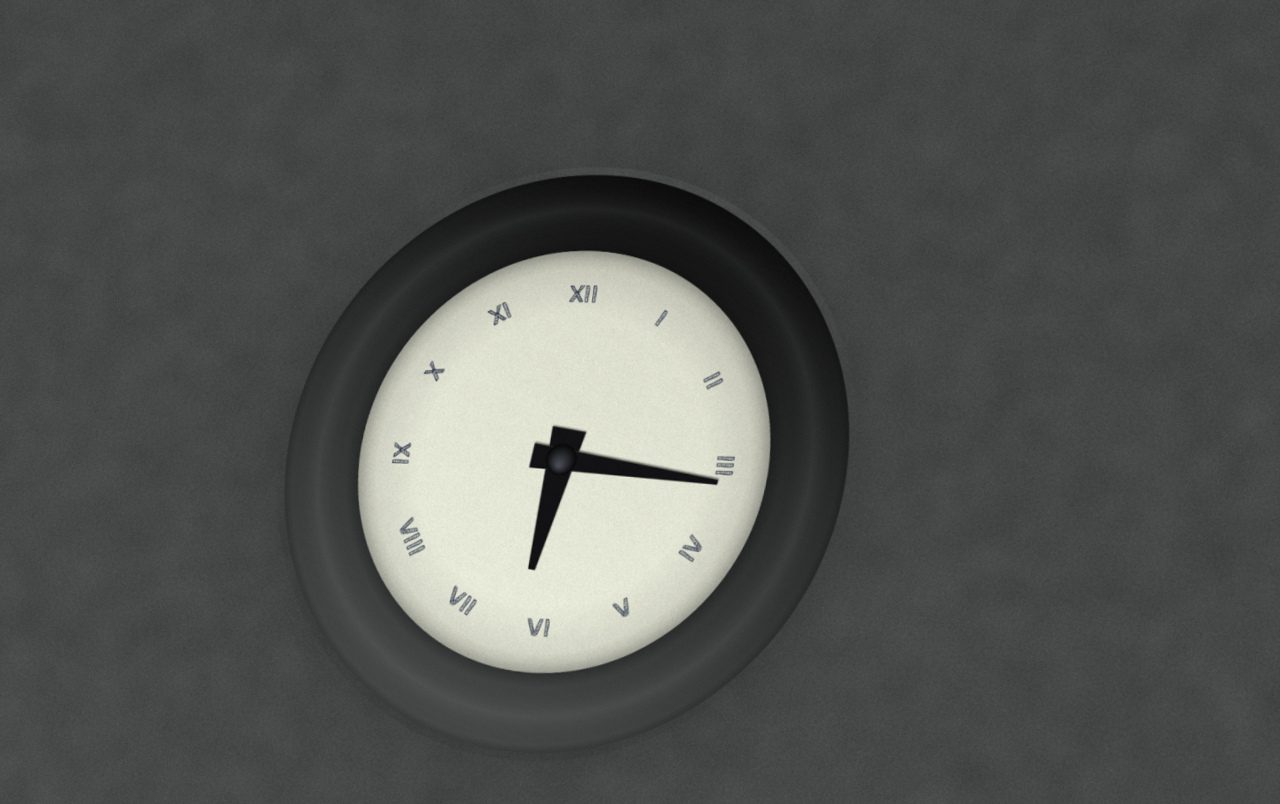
6.16
